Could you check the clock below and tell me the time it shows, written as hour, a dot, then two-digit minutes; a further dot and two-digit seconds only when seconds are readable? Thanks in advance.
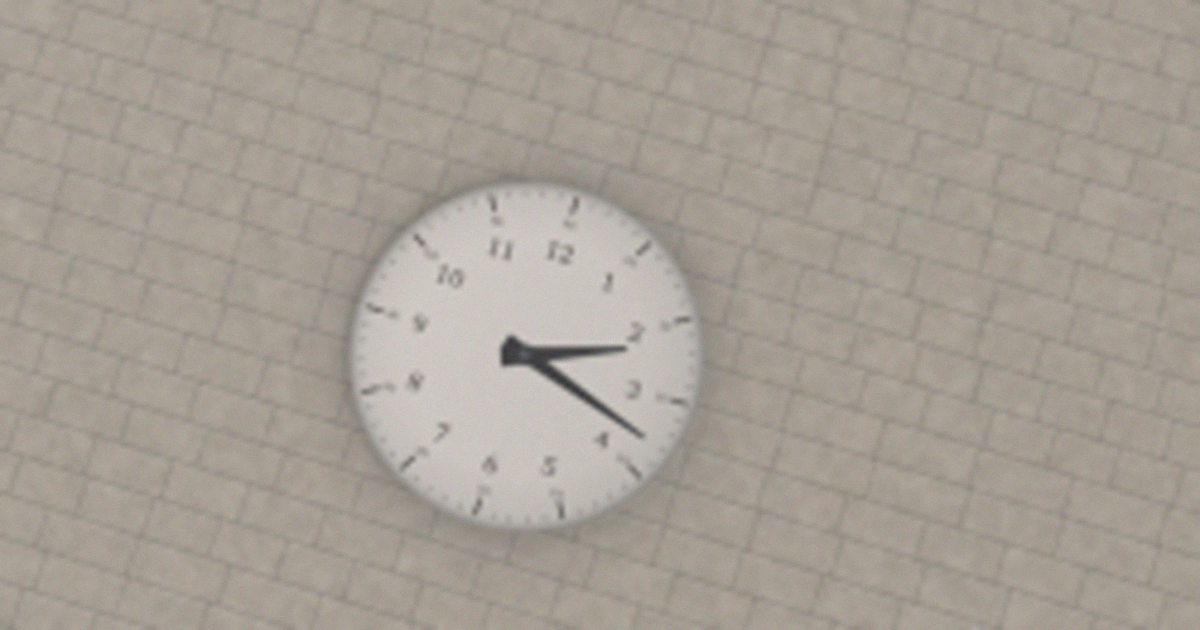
2.18
